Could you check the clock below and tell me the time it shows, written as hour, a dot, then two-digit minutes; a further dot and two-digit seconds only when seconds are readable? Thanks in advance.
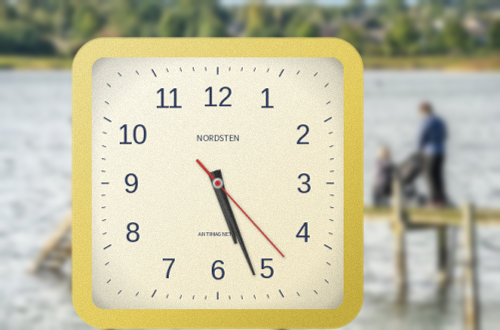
5.26.23
